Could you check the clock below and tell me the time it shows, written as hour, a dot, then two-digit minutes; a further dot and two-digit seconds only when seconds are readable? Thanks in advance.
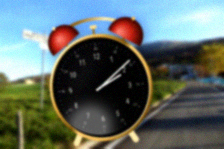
2.09
